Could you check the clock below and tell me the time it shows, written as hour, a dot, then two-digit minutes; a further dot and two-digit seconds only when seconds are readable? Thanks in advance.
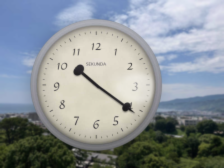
10.21
